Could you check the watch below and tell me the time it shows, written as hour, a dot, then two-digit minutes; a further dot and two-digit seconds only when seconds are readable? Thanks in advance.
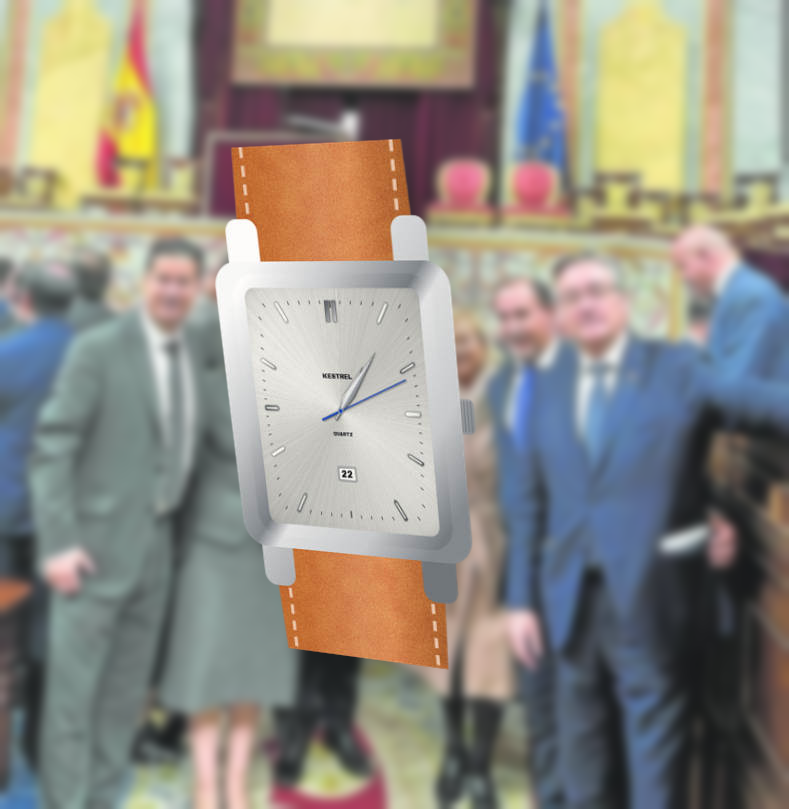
1.06.11
